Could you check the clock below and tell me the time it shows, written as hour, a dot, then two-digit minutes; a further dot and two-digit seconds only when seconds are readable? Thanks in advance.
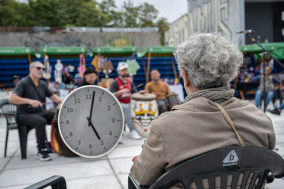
5.02
